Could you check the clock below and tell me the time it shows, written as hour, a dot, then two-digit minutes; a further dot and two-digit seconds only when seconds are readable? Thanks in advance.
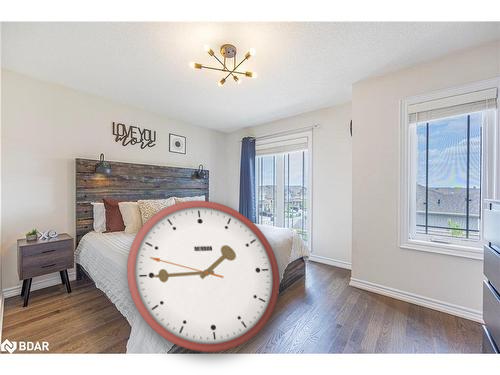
1.44.48
